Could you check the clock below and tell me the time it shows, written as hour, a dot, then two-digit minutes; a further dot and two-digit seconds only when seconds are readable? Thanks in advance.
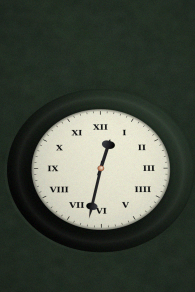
12.32
